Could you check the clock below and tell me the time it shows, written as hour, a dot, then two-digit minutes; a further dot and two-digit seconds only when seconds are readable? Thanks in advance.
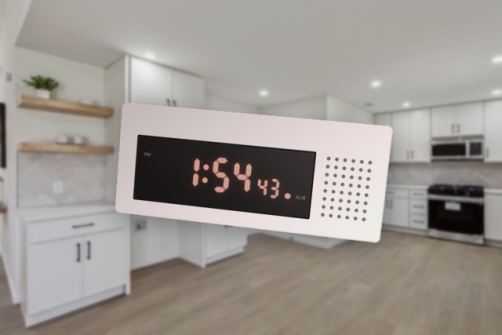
1.54.43
